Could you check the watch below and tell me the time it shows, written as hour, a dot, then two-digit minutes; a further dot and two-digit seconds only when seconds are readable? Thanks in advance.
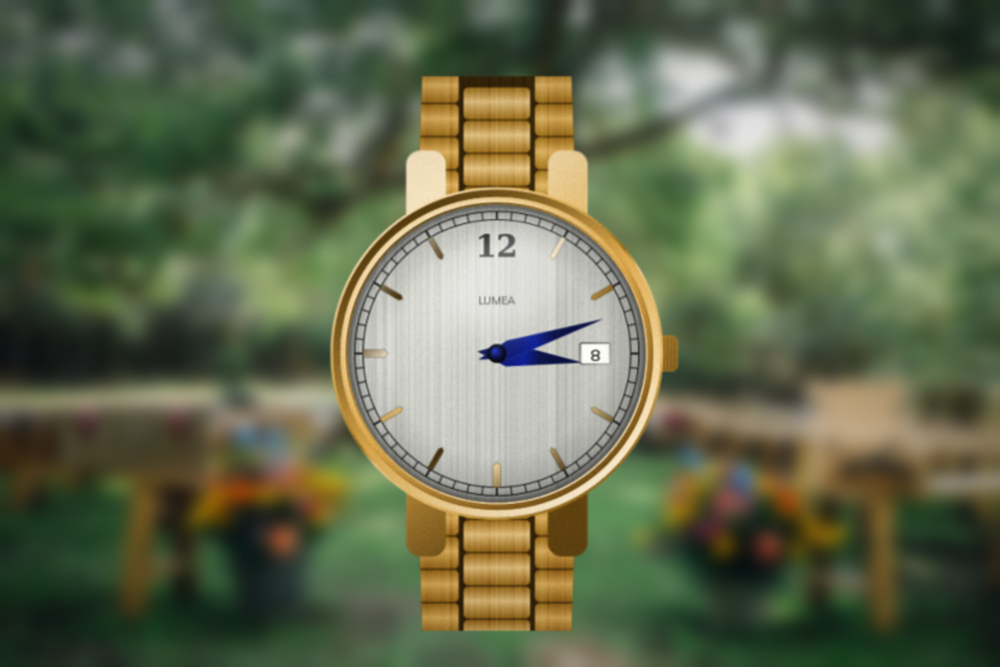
3.12
